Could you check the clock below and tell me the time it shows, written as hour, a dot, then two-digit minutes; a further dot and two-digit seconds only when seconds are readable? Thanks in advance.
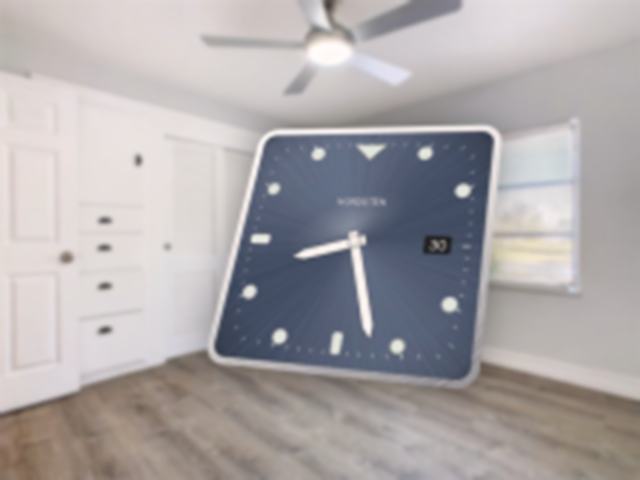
8.27
